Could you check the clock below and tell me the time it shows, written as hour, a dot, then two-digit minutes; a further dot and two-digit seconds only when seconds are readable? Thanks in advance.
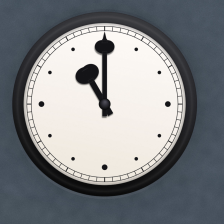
11.00
